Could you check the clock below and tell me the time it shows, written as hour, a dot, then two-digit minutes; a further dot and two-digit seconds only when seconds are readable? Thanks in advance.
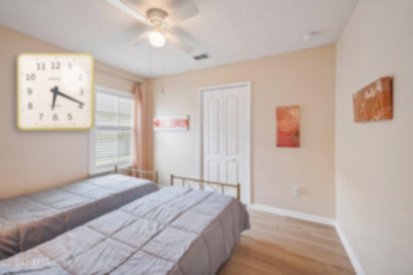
6.19
